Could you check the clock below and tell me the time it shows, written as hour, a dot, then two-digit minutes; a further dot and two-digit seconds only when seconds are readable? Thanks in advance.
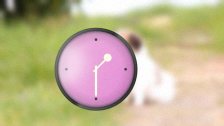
1.30
